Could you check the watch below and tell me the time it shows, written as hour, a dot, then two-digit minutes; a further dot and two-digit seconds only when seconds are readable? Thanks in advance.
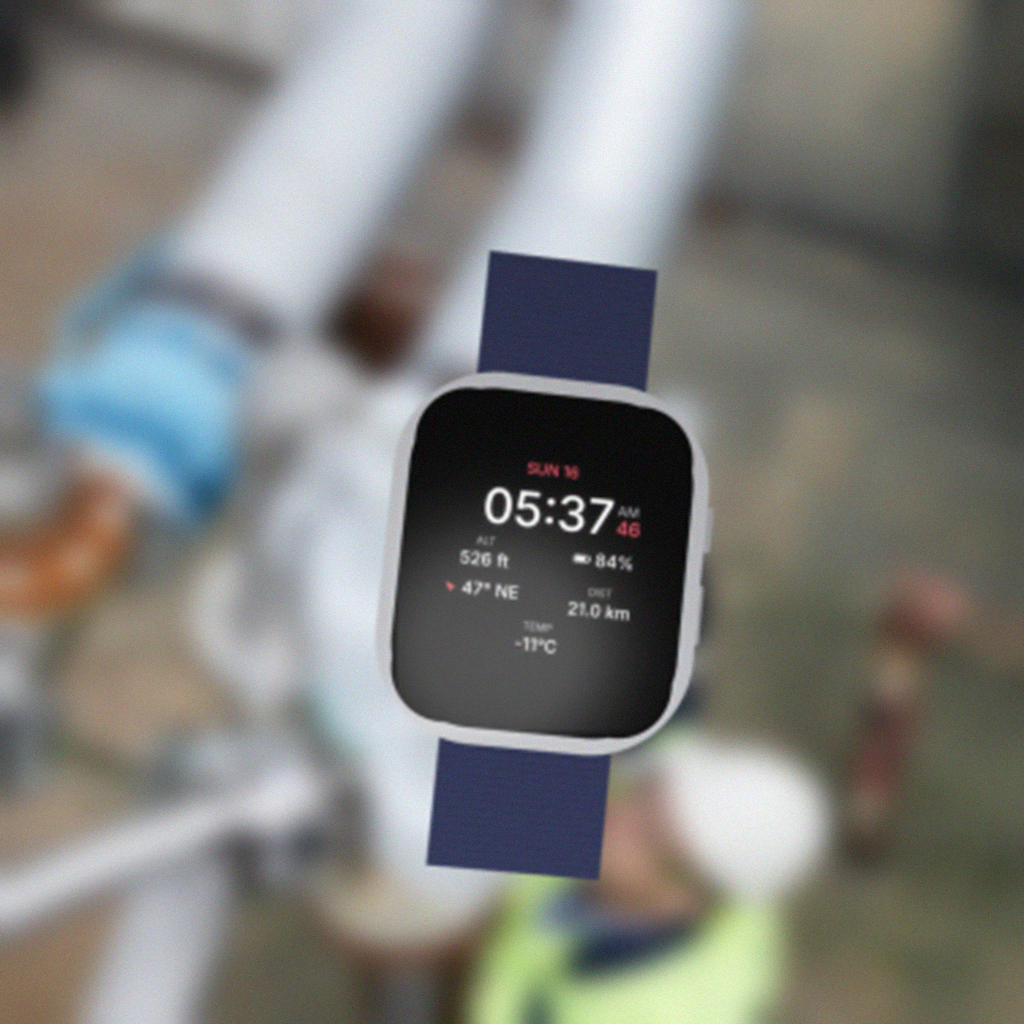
5.37
